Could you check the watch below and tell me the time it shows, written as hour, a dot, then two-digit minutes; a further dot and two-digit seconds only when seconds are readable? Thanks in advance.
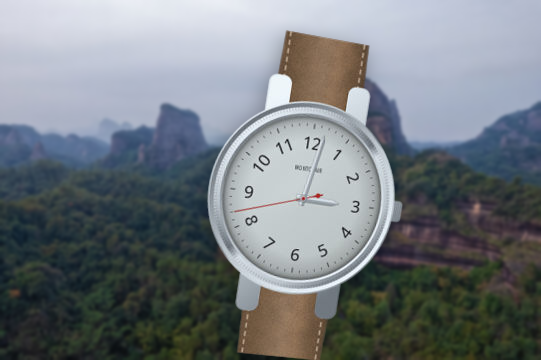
3.01.42
